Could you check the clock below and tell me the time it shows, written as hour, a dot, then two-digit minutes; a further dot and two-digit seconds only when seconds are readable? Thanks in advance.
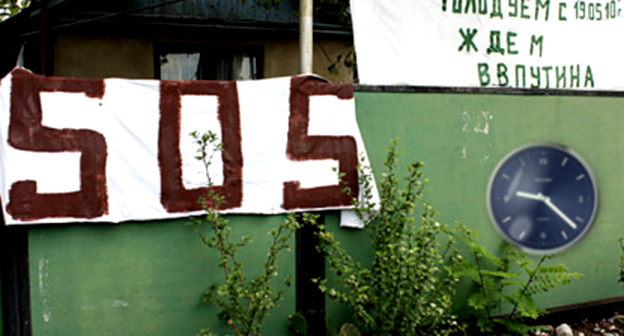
9.22
